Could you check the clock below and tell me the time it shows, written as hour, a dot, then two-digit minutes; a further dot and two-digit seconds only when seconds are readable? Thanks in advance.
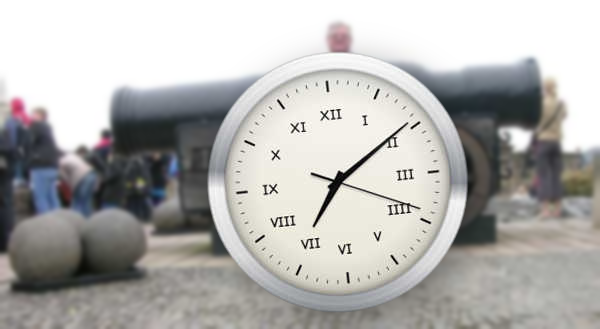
7.09.19
